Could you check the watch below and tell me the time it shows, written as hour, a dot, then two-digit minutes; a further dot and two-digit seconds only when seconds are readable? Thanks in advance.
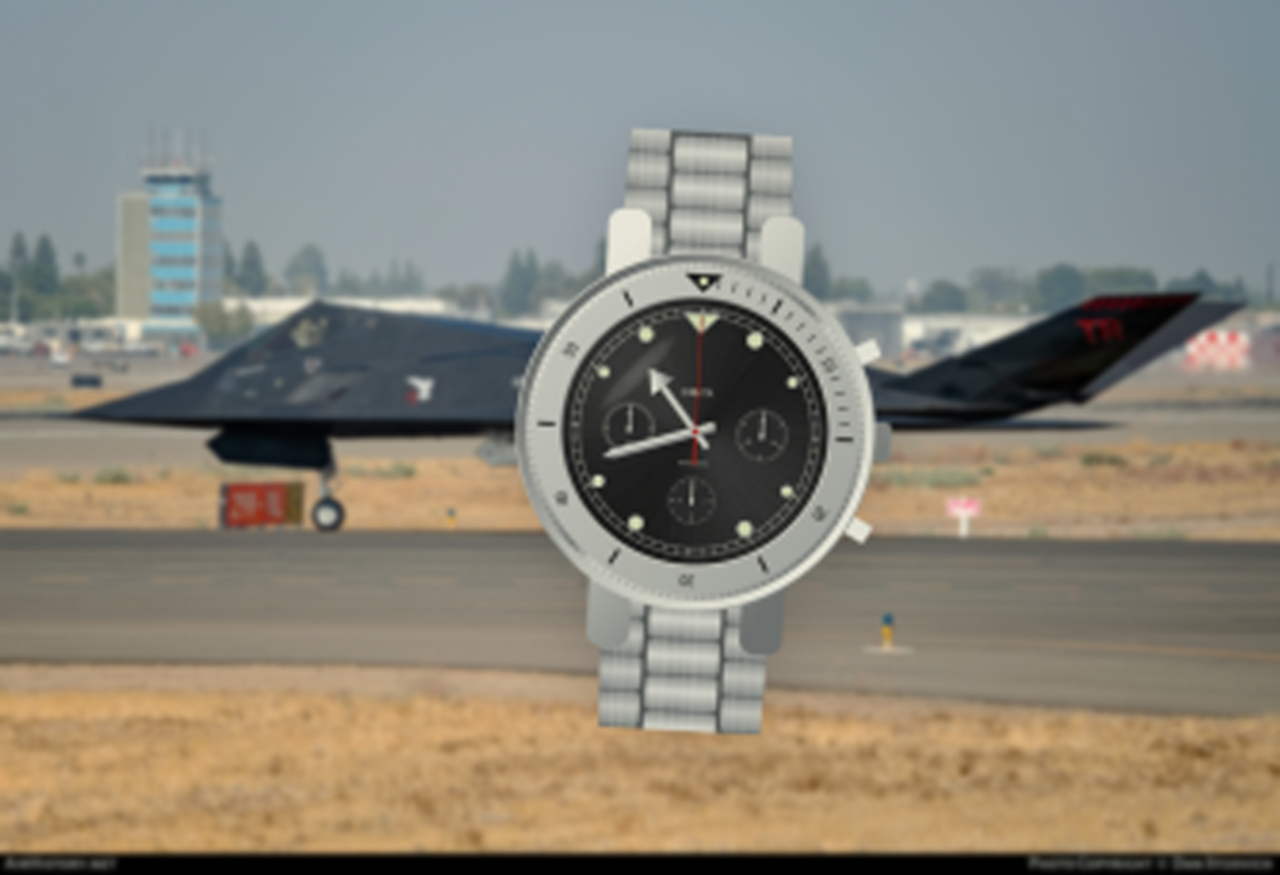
10.42
